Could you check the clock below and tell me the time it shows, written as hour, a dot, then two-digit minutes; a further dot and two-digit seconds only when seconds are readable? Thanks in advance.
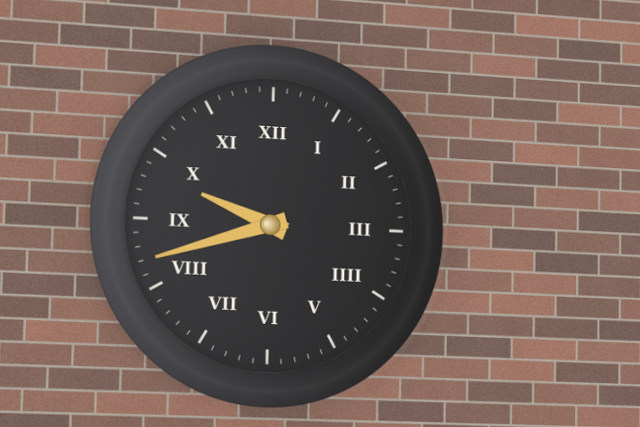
9.42
